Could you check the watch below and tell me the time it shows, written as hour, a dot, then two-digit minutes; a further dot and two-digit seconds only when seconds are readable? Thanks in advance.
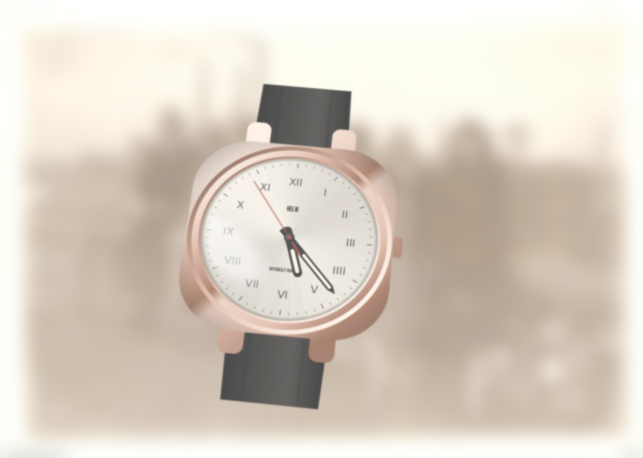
5.22.54
